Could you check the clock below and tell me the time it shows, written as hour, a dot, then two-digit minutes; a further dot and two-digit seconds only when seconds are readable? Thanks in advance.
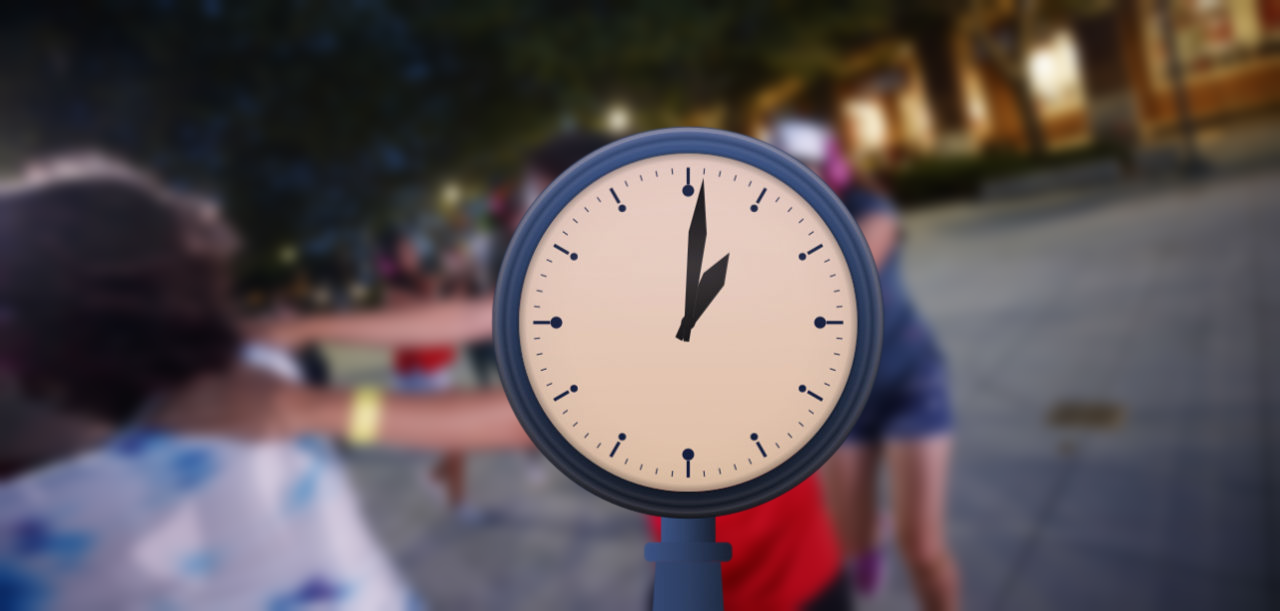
1.01
